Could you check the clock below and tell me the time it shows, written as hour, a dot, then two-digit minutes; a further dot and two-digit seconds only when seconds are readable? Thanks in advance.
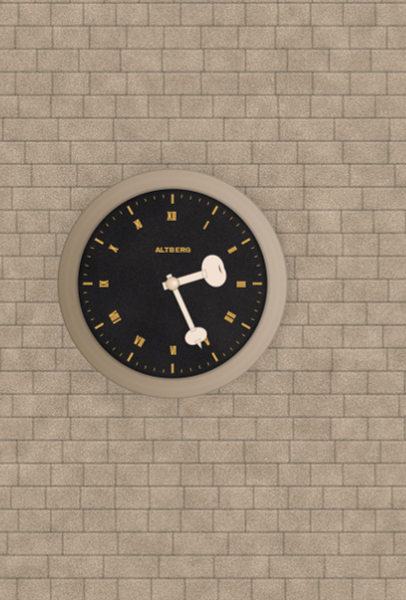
2.26
